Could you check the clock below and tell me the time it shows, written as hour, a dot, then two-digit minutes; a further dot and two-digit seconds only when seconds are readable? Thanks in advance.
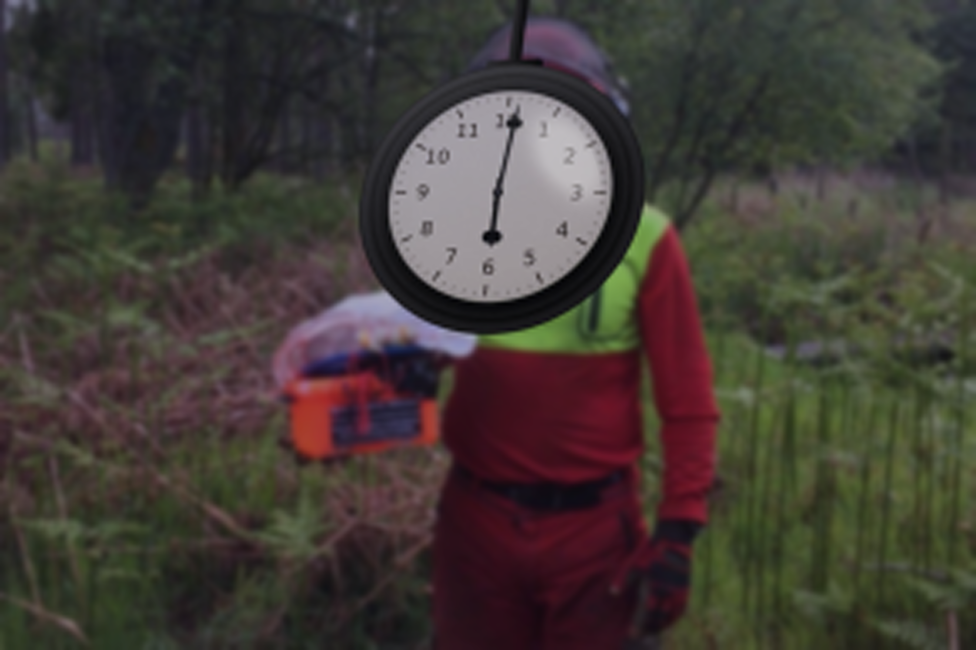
6.01
